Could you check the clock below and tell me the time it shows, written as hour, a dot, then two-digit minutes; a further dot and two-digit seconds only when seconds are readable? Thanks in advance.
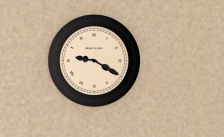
9.20
